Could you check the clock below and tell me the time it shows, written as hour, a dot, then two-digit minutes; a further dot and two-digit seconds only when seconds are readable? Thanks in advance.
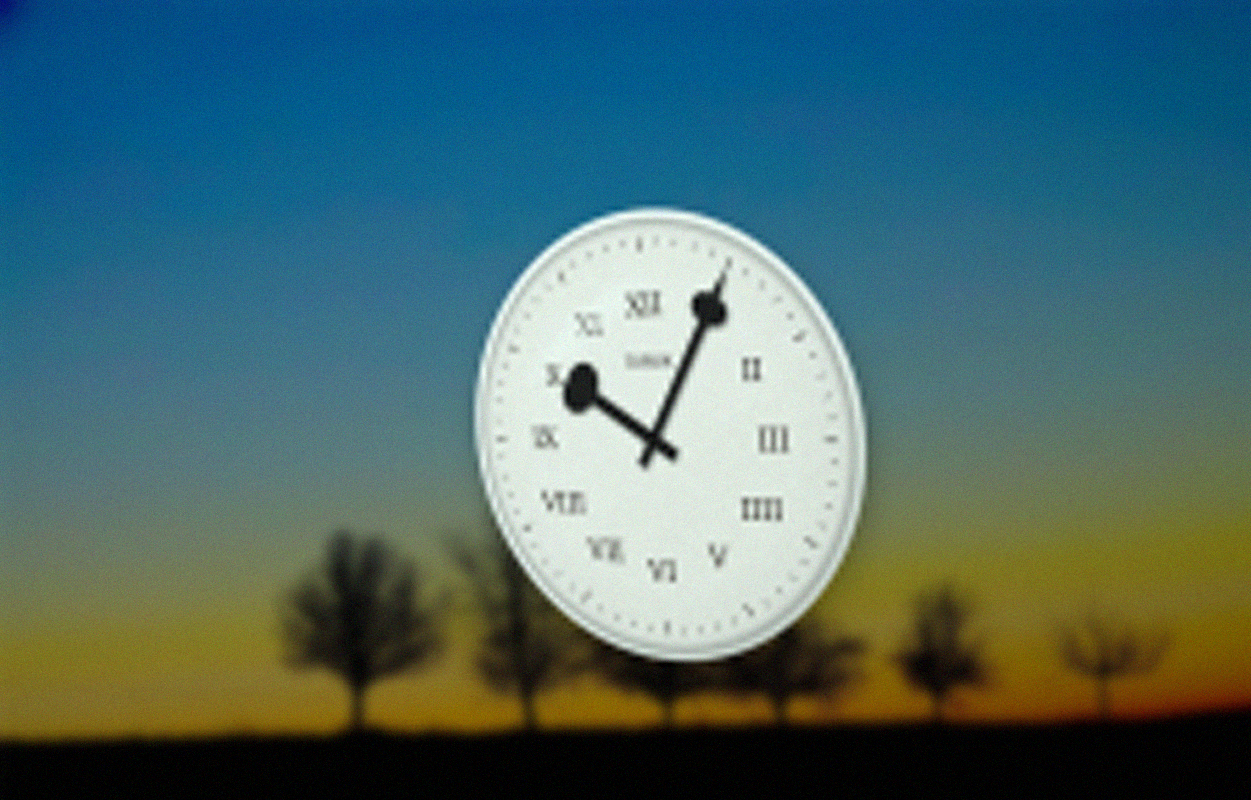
10.05
